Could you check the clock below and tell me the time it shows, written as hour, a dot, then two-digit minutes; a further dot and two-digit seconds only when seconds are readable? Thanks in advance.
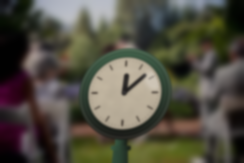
12.08
